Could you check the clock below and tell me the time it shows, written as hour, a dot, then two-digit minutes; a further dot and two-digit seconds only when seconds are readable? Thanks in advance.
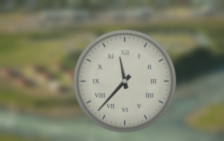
11.37
